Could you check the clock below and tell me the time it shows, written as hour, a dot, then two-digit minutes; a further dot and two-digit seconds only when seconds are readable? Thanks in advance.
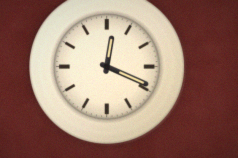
12.19
